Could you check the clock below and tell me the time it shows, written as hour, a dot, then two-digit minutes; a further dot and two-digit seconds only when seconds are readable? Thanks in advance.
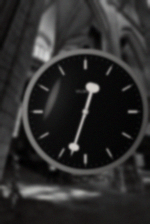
12.33
